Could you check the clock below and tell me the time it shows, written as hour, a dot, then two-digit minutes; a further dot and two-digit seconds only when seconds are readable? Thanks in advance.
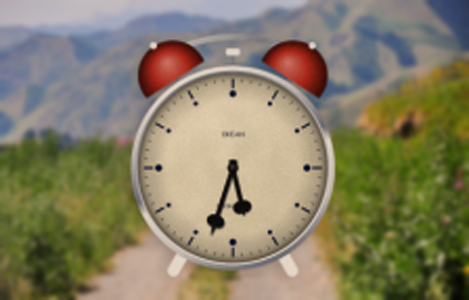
5.33
